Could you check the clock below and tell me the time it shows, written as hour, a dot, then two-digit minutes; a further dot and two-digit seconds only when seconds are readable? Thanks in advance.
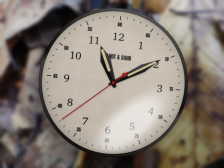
11.09.38
